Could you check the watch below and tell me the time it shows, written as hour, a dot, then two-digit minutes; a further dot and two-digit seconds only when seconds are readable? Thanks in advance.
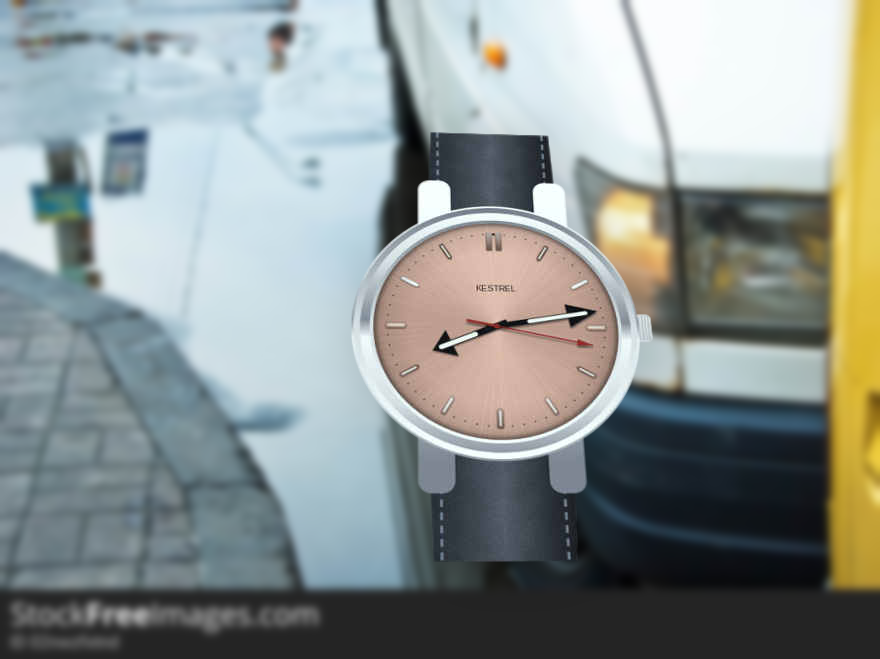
8.13.17
